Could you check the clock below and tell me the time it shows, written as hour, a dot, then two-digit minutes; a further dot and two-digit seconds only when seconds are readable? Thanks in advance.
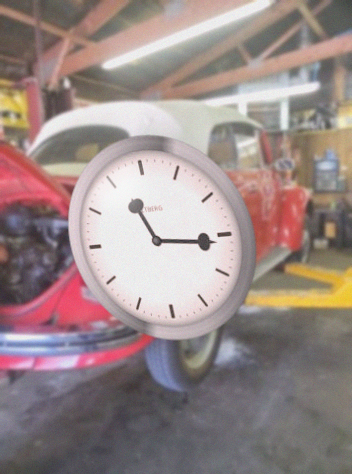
11.16
